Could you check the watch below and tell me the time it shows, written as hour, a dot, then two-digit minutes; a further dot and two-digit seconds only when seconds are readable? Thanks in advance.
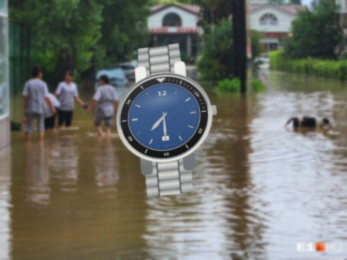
7.30
